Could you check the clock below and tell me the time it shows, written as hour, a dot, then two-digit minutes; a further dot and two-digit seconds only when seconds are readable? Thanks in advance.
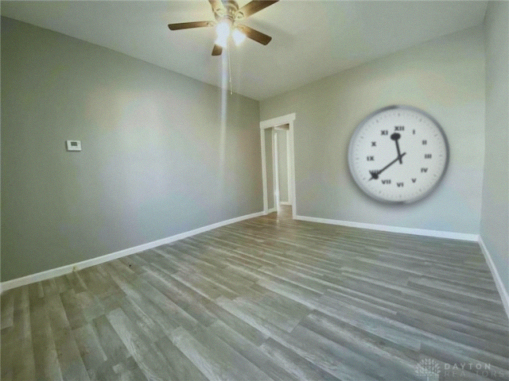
11.39
